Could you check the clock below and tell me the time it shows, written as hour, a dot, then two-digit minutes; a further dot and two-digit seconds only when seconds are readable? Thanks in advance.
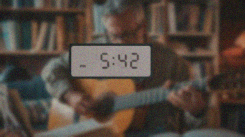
5.42
